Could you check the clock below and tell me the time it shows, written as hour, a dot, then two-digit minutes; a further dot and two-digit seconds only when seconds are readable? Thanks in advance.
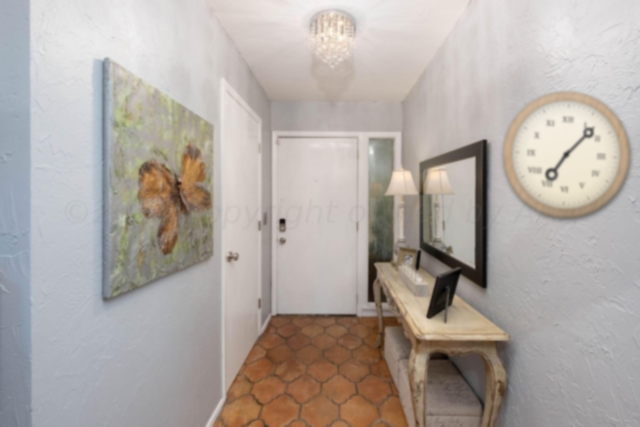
7.07
